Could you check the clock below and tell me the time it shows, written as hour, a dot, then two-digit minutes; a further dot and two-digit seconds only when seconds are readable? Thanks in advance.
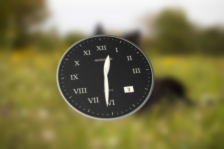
12.31
